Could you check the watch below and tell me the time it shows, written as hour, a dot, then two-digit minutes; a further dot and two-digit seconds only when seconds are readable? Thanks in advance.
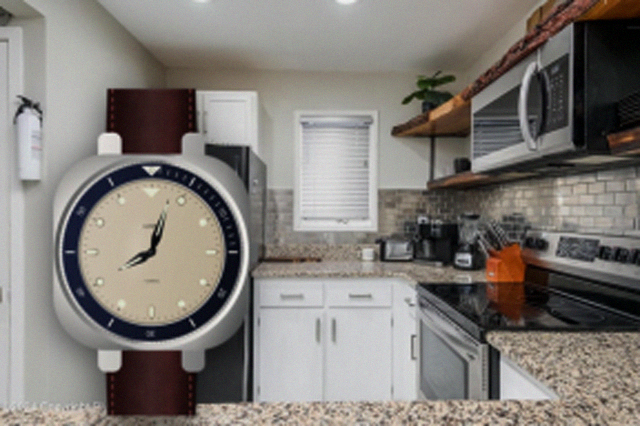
8.03
